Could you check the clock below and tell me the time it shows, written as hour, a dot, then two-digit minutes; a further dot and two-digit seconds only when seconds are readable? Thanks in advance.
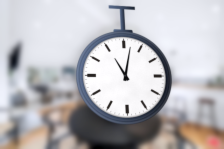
11.02
